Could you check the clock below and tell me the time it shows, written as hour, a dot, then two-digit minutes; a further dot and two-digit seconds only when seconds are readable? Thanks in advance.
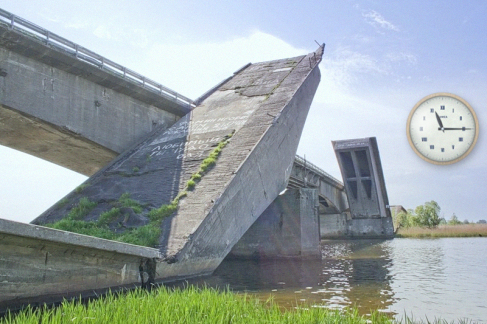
11.15
